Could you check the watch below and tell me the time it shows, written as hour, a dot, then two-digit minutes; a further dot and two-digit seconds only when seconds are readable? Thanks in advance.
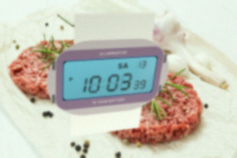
10.03
